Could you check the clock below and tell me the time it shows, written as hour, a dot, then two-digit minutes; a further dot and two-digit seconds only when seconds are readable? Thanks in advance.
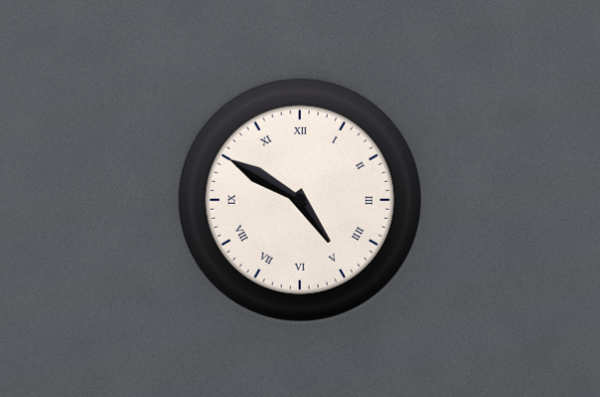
4.50
